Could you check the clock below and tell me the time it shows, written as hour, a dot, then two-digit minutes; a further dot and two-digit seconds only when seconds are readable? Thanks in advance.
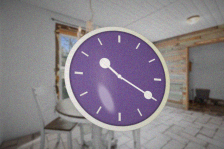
10.20
